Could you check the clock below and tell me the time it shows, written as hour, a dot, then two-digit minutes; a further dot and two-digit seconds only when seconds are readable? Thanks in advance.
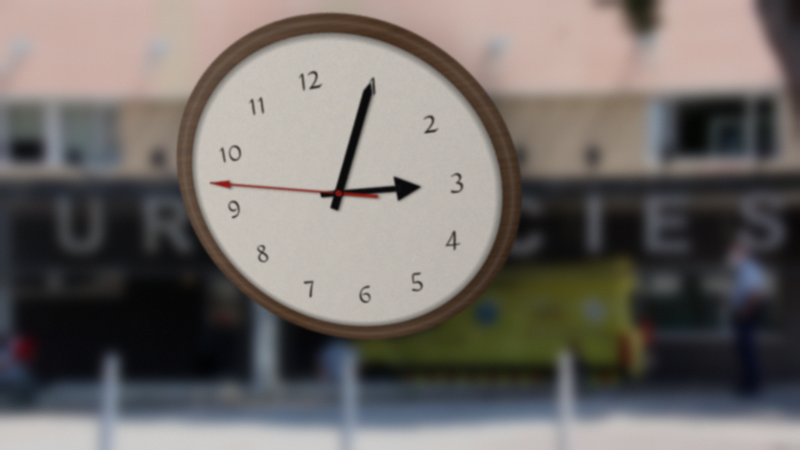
3.04.47
